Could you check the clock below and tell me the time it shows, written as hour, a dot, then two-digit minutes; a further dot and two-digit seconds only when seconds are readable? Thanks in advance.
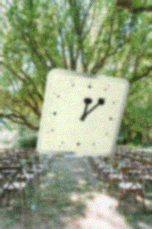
12.07
